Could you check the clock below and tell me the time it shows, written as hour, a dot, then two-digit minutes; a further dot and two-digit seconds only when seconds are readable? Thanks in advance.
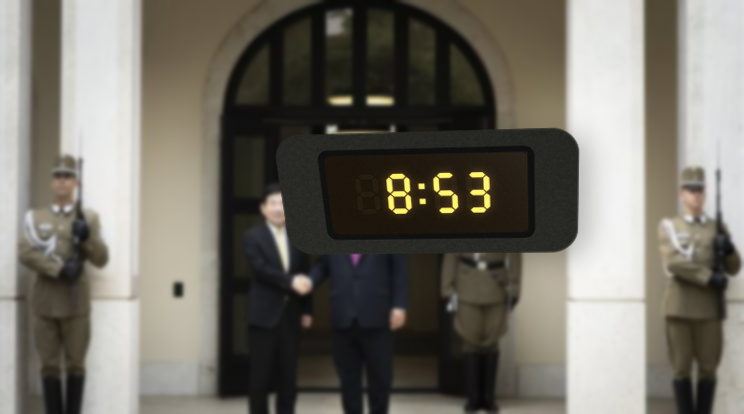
8.53
